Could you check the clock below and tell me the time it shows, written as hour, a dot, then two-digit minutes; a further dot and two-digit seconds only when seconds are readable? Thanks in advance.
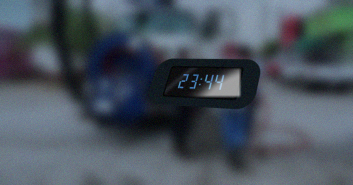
23.44
